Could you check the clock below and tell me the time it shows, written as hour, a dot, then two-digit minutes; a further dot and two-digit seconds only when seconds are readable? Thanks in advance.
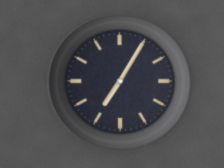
7.05
